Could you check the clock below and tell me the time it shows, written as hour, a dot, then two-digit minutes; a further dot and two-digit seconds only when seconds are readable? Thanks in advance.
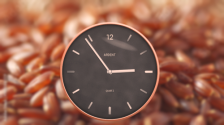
2.54
